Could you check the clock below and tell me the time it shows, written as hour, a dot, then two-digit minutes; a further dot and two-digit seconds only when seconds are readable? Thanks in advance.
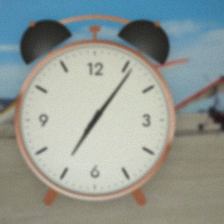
7.06.06
